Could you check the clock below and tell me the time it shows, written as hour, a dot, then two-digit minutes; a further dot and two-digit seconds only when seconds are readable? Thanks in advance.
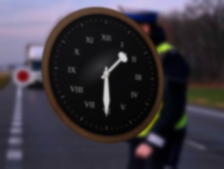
1.30
